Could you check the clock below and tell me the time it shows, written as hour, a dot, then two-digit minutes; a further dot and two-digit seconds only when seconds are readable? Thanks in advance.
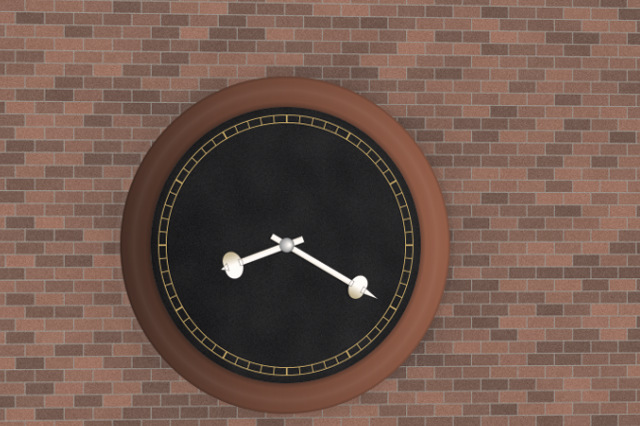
8.20
